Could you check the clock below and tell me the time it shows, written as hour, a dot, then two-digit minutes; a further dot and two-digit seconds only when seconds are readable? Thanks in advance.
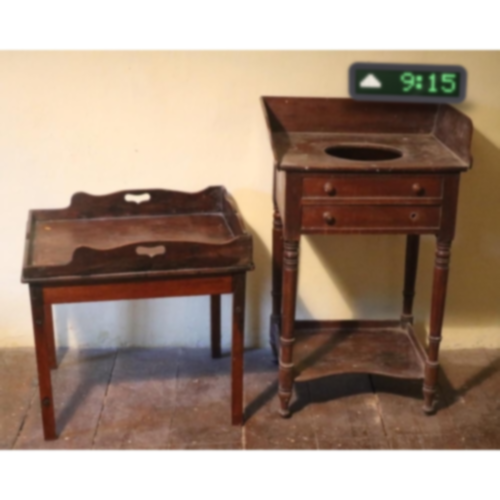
9.15
